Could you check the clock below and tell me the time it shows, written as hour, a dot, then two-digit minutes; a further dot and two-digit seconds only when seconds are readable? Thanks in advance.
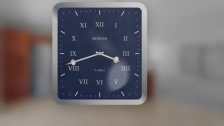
3.42
